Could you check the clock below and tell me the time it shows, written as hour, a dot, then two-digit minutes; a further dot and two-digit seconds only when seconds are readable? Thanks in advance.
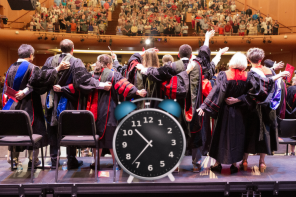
10.37
